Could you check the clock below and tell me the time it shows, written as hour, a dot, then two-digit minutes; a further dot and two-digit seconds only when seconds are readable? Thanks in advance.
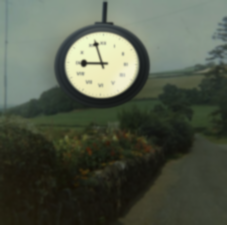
8.57
